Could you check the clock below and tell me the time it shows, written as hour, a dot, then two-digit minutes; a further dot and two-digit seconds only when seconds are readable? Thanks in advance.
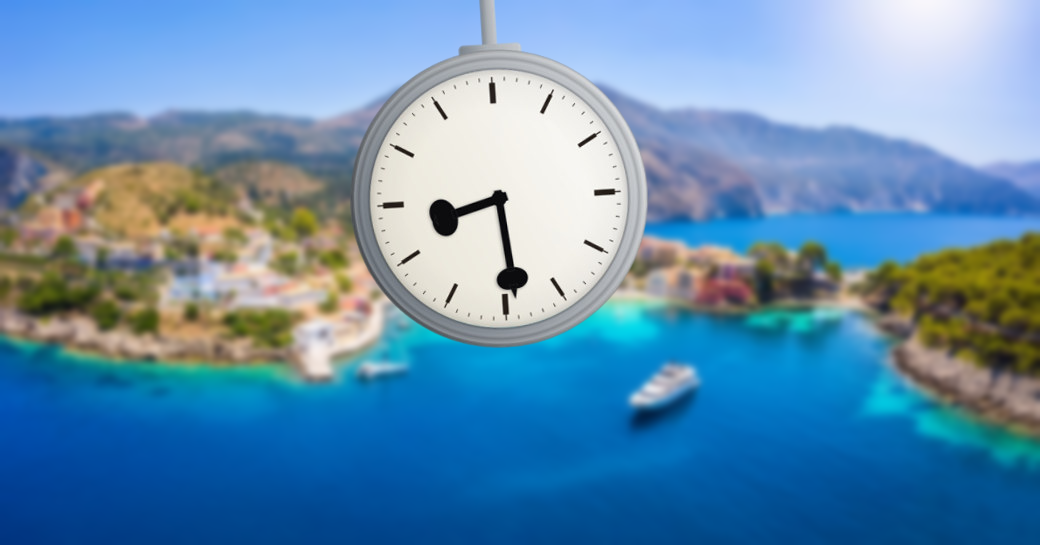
8.29
